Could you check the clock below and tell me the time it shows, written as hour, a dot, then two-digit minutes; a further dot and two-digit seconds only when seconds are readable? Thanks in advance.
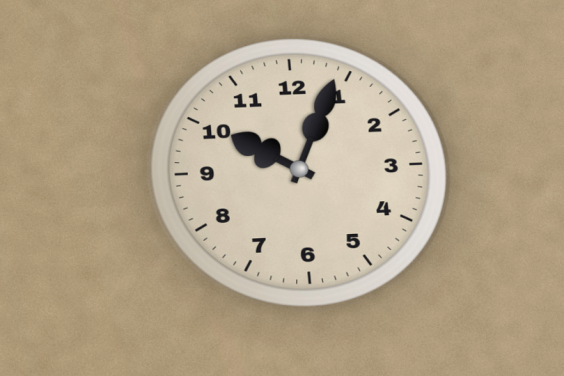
10.04
